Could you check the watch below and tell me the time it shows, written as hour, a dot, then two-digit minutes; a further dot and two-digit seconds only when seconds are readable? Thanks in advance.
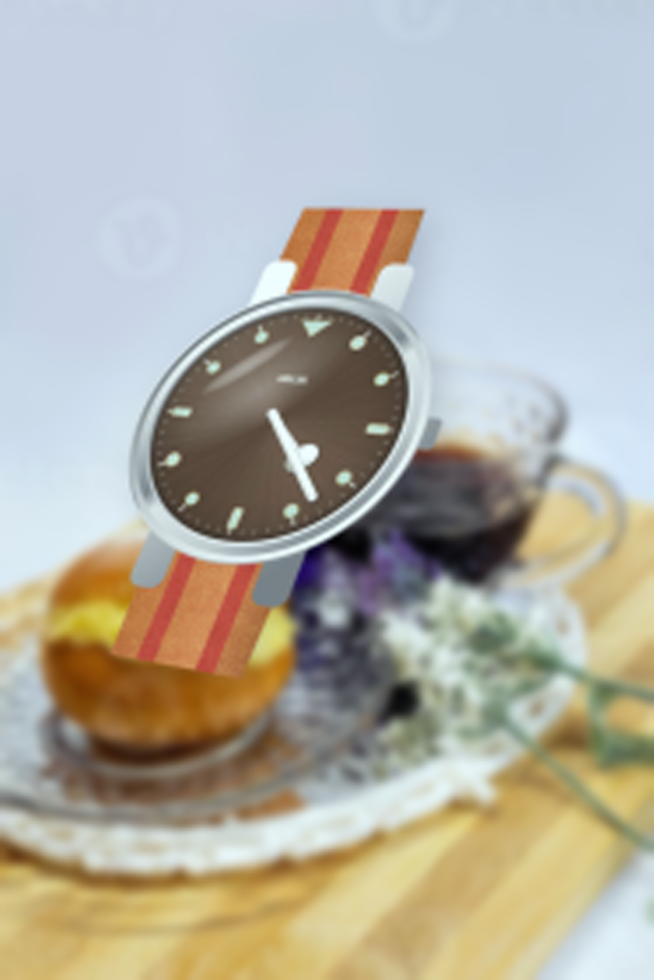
4.23
